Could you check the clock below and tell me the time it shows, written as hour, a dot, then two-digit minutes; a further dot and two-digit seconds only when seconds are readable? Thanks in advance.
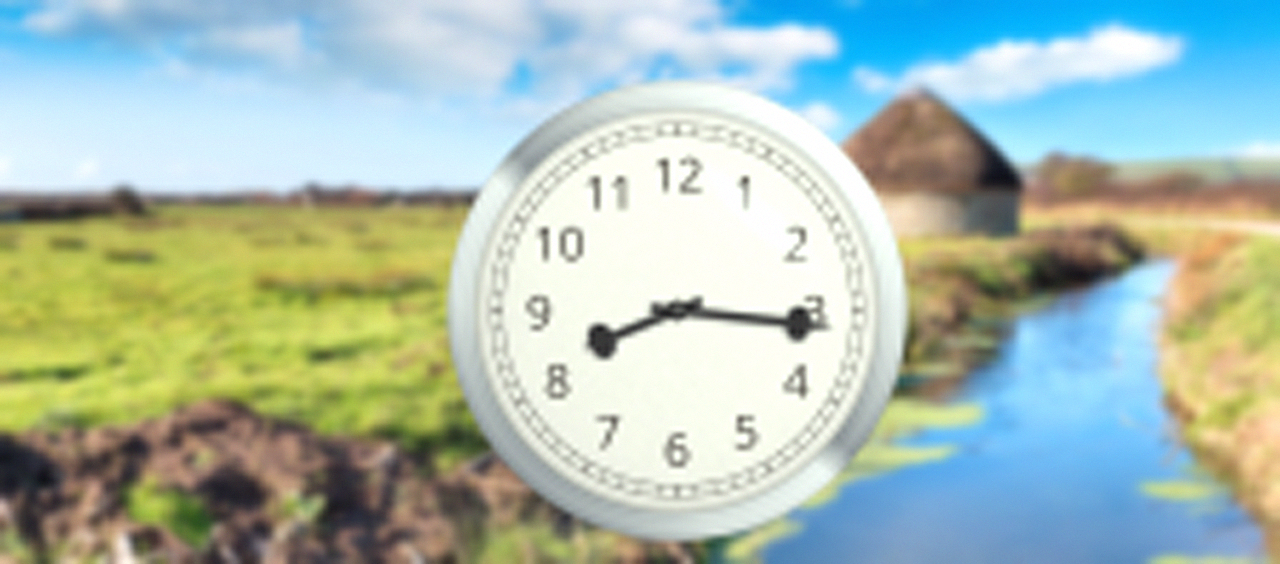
8.16
